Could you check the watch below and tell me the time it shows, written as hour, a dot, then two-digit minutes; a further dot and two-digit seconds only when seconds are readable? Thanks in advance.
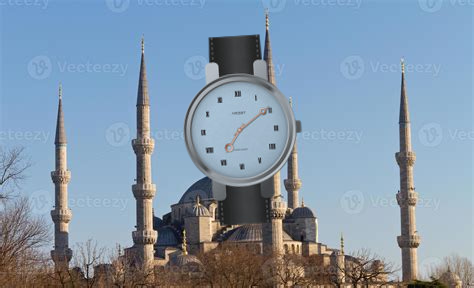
7.09
